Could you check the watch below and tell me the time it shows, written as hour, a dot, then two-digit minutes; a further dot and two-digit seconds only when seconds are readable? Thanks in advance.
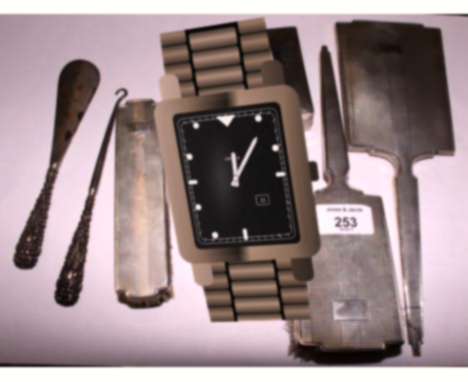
12.06
